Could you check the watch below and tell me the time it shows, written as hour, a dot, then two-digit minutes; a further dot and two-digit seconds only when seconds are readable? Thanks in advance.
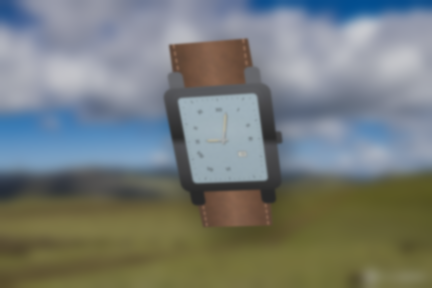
9.02
